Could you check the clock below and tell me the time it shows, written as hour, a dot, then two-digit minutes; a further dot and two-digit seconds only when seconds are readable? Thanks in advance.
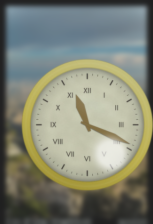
11.19
